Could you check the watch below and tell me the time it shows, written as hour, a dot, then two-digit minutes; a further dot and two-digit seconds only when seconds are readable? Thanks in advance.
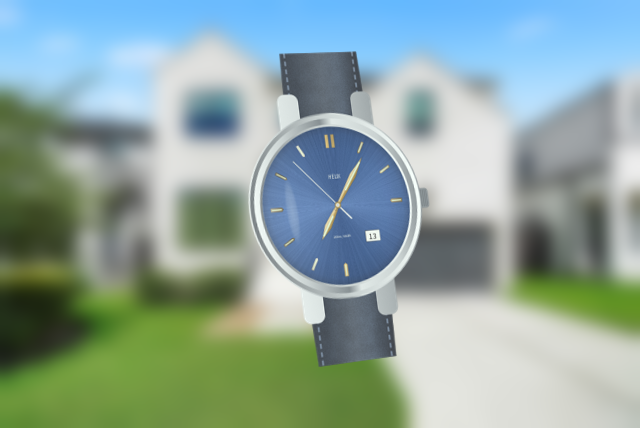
7.05.53
